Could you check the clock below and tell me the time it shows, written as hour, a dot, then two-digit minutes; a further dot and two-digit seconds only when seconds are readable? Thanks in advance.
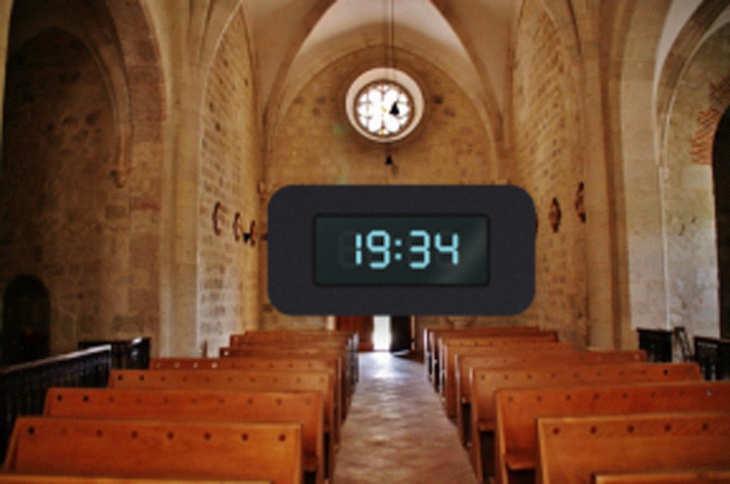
19.34
